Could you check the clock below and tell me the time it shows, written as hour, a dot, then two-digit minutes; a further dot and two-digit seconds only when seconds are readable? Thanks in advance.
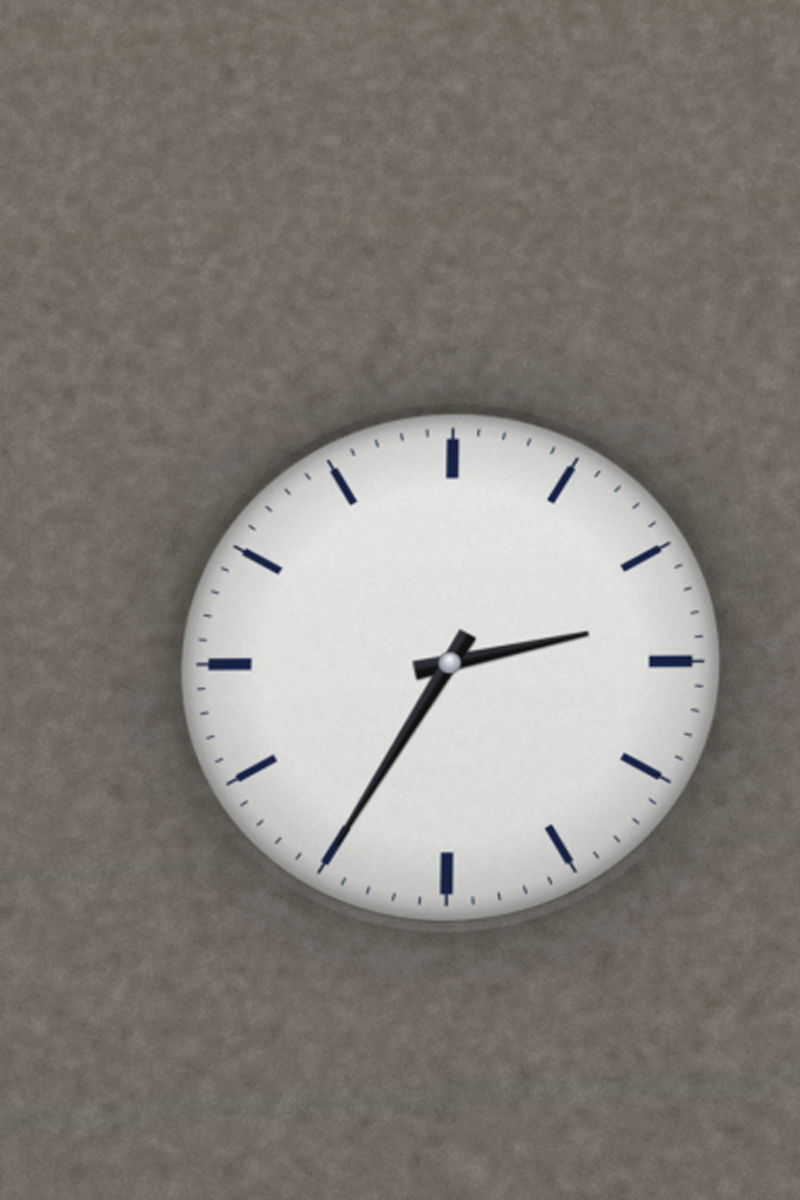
2.35
